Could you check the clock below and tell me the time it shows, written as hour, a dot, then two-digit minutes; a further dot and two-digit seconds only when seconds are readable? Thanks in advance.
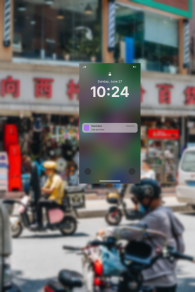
10.24
